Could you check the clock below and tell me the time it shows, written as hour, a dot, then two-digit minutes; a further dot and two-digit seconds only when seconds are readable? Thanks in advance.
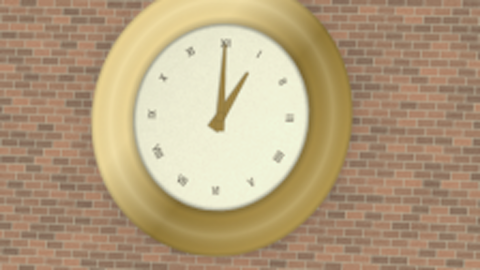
1.00
